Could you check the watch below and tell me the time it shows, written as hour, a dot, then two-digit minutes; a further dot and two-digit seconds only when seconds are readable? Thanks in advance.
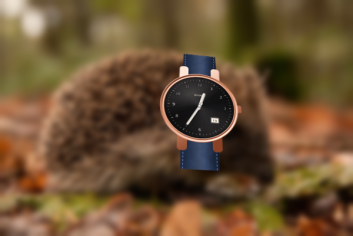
12.35
